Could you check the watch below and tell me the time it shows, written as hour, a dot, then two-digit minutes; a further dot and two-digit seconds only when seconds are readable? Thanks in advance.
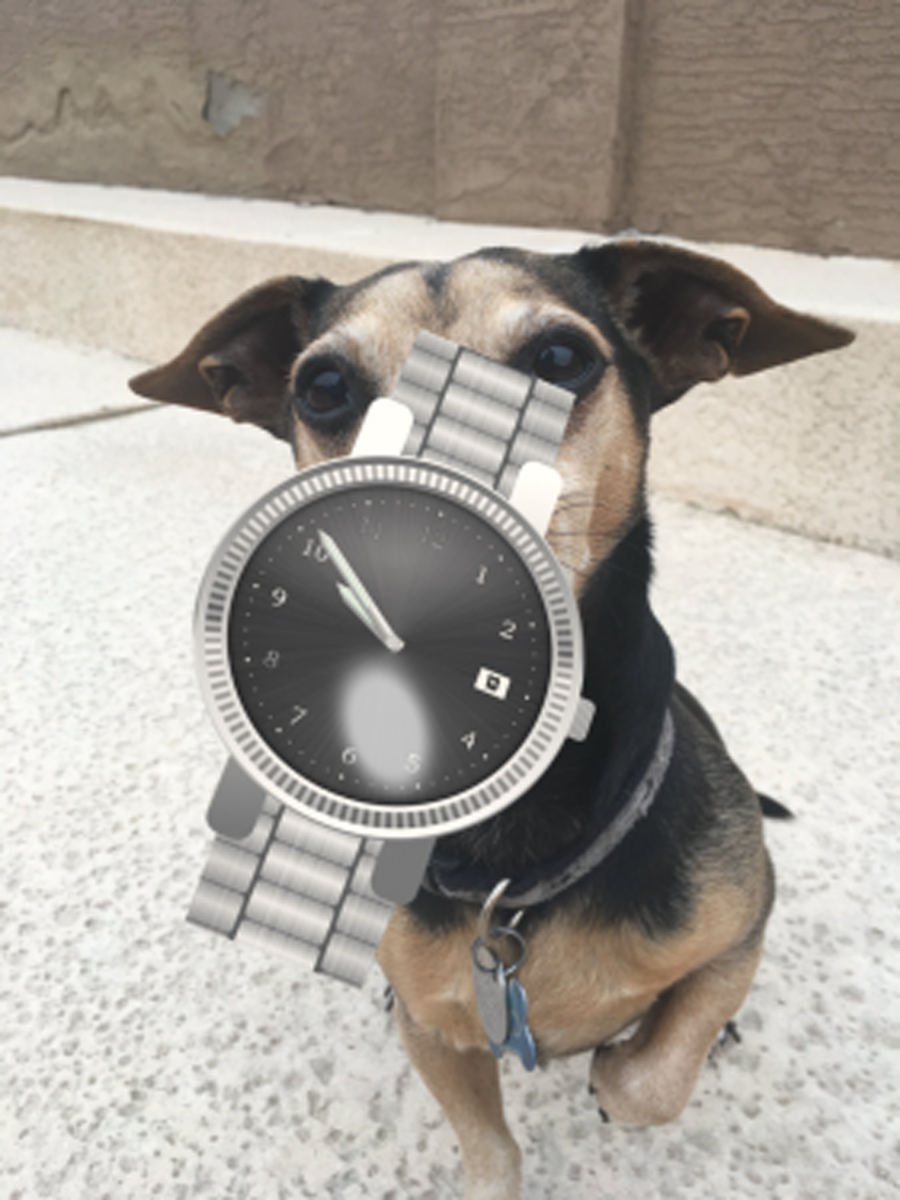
9.51
